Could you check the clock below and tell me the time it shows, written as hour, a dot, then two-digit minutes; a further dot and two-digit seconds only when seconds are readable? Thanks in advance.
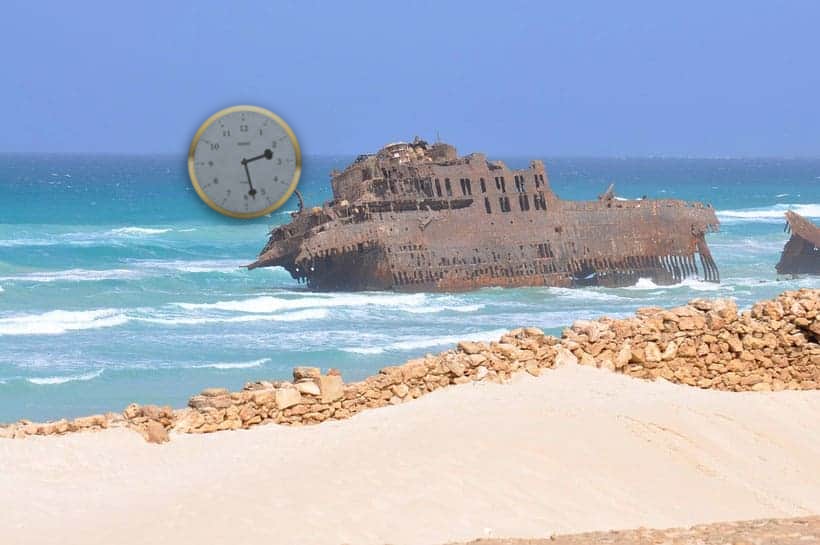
2.28
